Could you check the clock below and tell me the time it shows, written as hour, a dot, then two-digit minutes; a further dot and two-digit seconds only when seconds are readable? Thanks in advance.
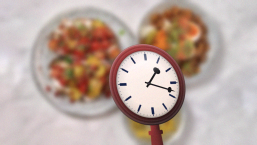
1.18
